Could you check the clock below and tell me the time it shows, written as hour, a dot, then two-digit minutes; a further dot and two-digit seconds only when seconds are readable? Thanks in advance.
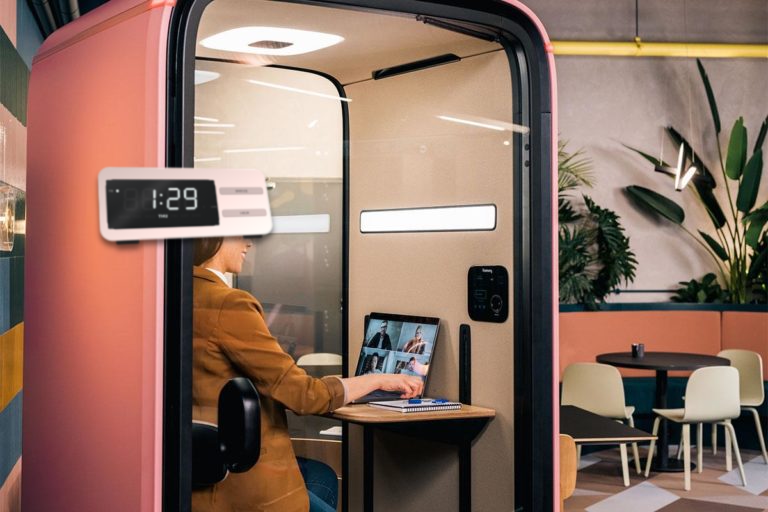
1.29
